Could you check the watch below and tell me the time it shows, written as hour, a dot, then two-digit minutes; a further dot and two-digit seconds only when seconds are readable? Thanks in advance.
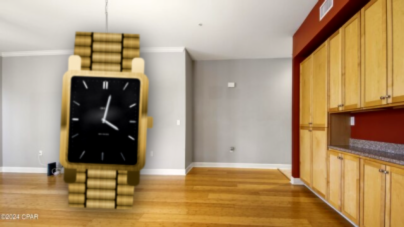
4.02
